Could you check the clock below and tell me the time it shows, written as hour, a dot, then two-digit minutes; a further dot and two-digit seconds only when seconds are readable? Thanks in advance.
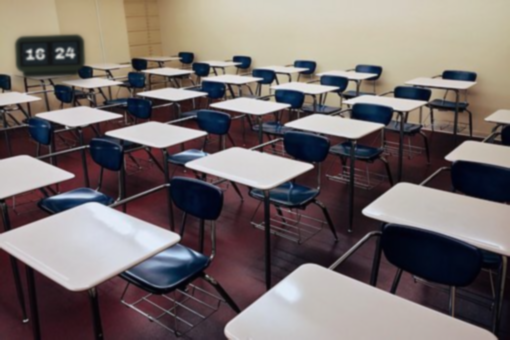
16.24
